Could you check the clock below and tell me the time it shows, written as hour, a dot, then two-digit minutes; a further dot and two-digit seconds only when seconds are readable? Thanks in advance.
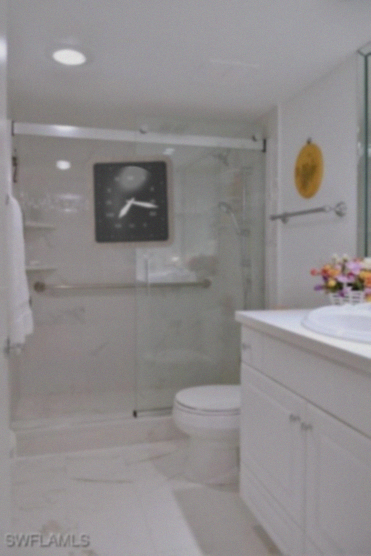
7.17
